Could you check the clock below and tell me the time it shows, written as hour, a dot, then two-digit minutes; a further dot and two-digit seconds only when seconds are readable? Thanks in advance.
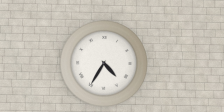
4.35
